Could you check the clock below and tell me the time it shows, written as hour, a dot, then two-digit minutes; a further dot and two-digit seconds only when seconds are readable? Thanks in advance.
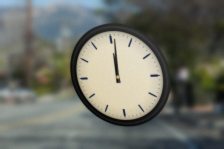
12.01
